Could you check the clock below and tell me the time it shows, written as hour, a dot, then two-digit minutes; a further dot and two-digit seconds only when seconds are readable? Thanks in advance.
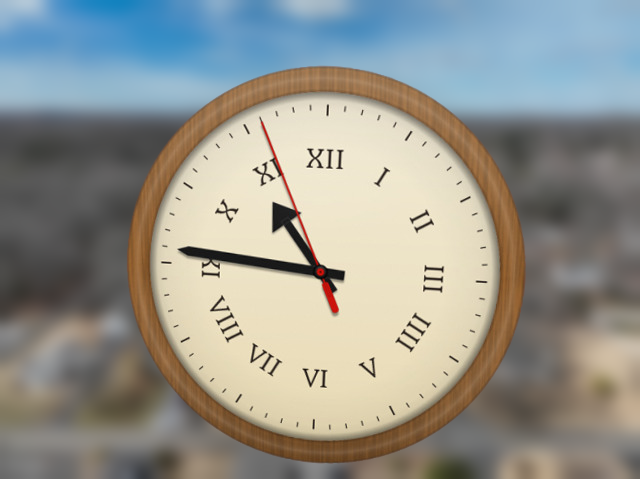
10.45.56
